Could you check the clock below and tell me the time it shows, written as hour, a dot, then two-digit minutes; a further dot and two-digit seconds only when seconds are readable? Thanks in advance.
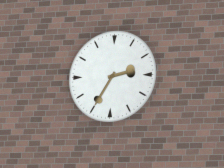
2.35
